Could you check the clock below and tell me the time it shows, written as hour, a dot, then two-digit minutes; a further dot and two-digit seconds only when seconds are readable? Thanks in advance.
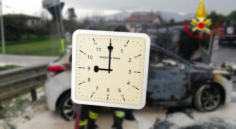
9.00
